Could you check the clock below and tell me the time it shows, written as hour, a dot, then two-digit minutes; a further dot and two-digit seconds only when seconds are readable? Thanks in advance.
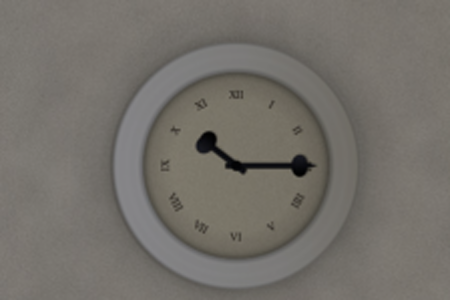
10.15
